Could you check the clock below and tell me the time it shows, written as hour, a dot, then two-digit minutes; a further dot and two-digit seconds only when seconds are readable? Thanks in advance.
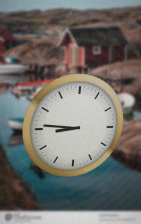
8.46
